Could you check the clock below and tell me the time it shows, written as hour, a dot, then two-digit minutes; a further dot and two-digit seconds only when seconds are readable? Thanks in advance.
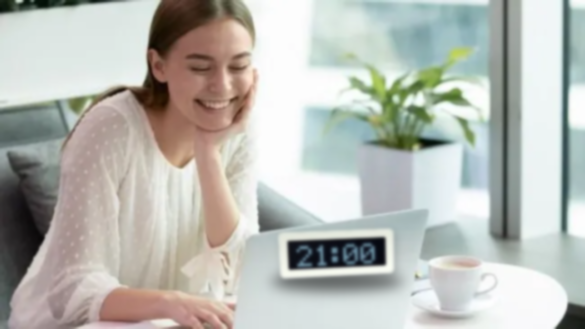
21.00
